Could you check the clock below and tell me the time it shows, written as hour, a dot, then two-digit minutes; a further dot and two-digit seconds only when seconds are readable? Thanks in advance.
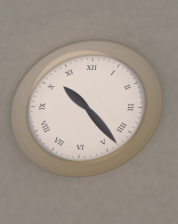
10.23
